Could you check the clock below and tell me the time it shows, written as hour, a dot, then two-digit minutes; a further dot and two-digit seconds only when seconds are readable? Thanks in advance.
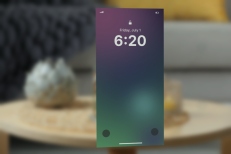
6.20
